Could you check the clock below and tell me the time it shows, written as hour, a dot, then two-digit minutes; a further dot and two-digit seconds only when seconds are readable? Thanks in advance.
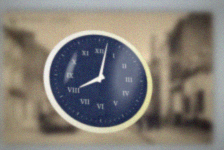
8.02
